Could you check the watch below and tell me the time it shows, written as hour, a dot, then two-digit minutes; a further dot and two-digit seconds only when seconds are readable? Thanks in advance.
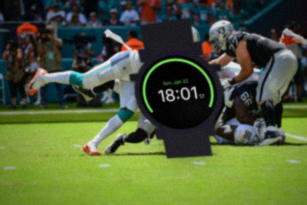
18.01
